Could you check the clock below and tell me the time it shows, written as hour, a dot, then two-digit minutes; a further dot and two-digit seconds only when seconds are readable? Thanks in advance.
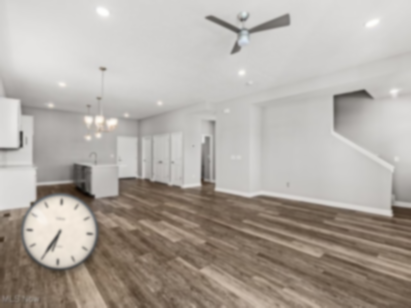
6.35
